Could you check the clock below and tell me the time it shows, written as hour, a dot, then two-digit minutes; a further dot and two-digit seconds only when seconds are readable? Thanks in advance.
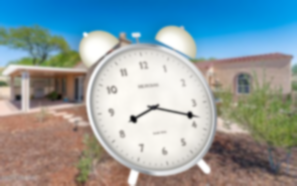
8.18
